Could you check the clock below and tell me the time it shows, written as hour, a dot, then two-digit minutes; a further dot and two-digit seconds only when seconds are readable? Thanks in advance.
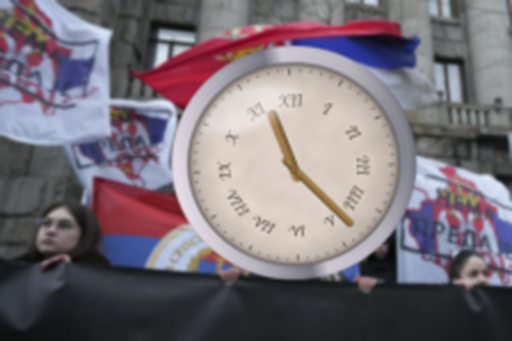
11.23
